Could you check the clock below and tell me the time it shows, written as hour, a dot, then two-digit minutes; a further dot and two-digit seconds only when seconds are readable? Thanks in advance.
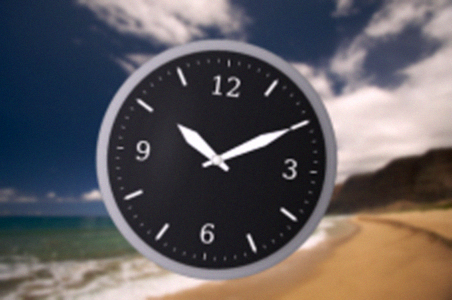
10.10
